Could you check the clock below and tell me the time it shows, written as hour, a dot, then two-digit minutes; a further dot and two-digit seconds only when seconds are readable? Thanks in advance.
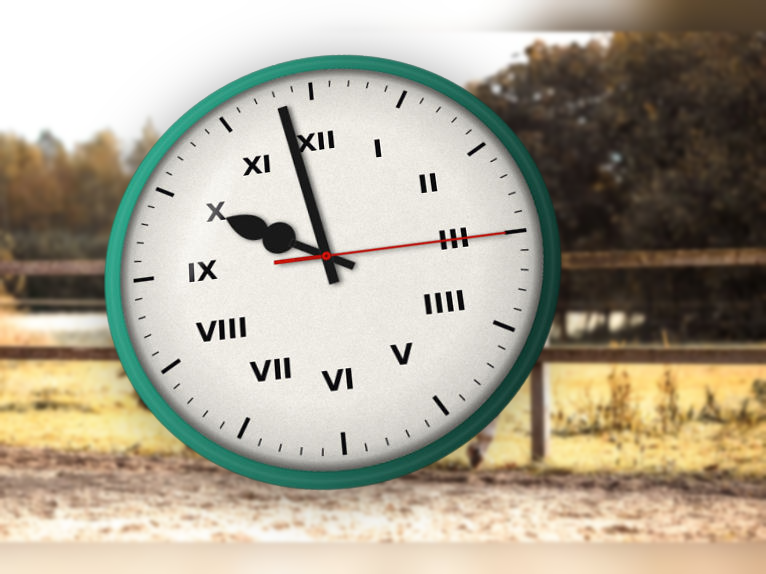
9.58.15
